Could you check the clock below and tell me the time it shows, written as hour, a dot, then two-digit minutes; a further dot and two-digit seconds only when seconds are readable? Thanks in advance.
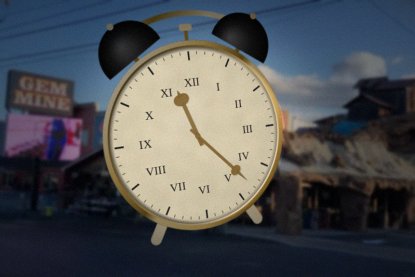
11.23
